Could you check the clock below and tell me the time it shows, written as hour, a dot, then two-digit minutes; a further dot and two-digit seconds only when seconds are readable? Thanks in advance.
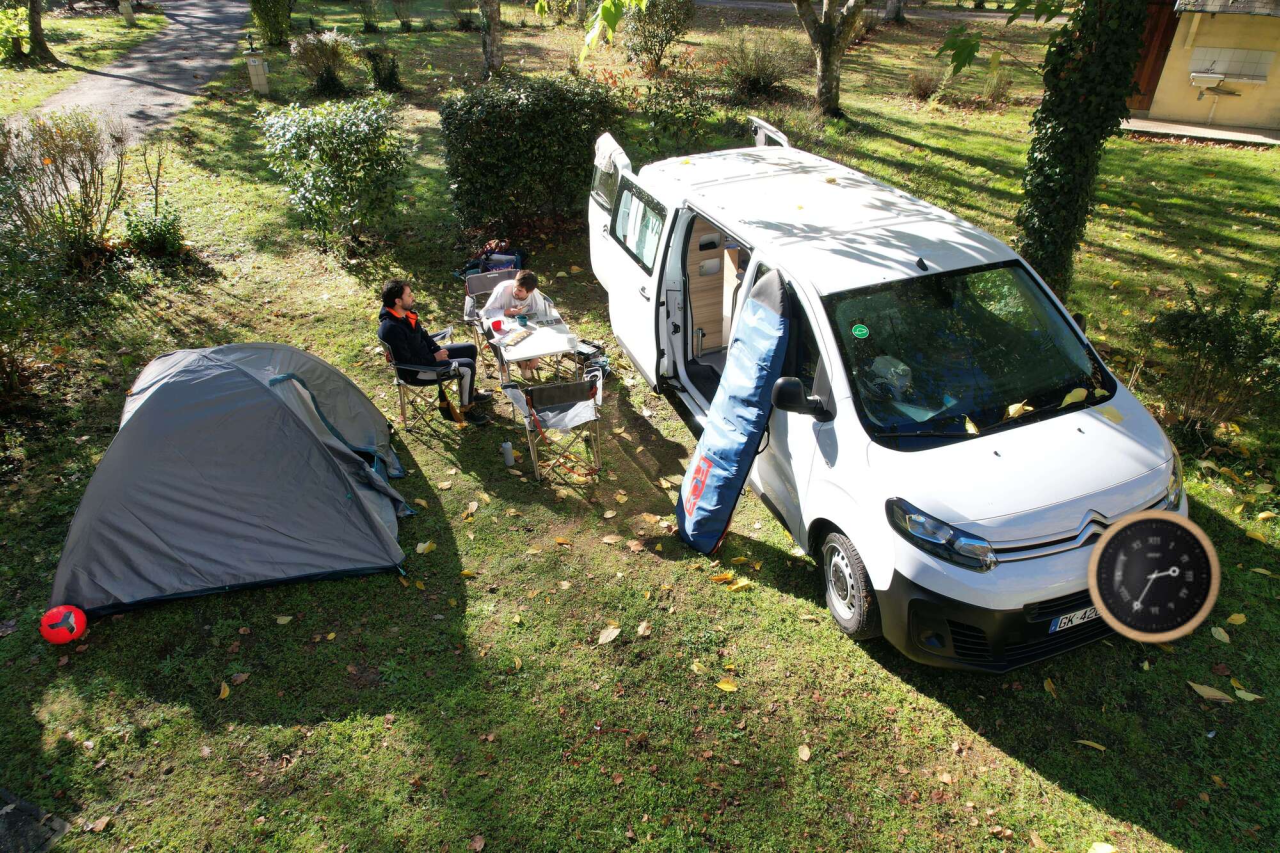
2.35
